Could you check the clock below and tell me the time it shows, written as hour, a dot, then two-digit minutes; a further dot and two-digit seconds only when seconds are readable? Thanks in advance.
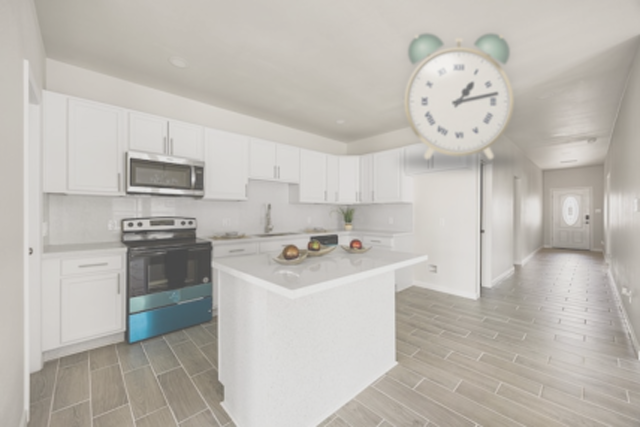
1.13
